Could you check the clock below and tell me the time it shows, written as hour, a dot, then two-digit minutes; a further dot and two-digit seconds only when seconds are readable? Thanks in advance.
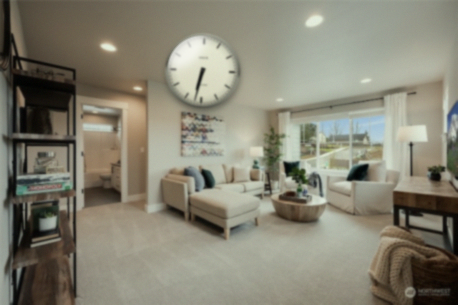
6.32
